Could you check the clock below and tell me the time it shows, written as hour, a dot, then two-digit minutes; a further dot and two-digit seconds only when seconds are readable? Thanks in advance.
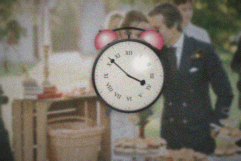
3.52
